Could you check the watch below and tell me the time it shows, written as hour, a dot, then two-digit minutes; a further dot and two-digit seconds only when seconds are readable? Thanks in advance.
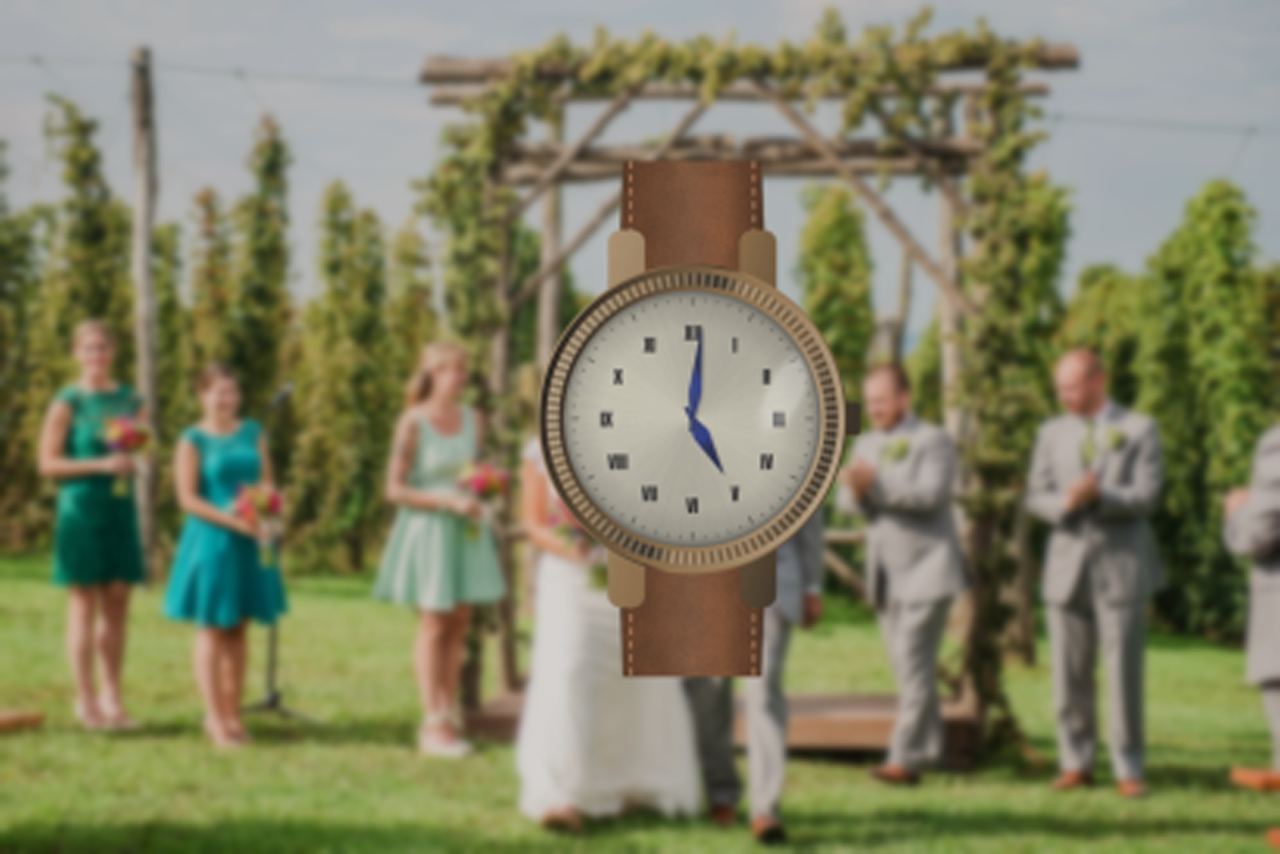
5.01
